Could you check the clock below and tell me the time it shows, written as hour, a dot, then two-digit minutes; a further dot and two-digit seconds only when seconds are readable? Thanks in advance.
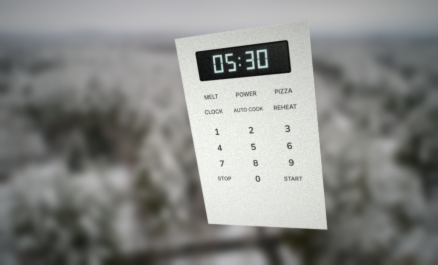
5.30
